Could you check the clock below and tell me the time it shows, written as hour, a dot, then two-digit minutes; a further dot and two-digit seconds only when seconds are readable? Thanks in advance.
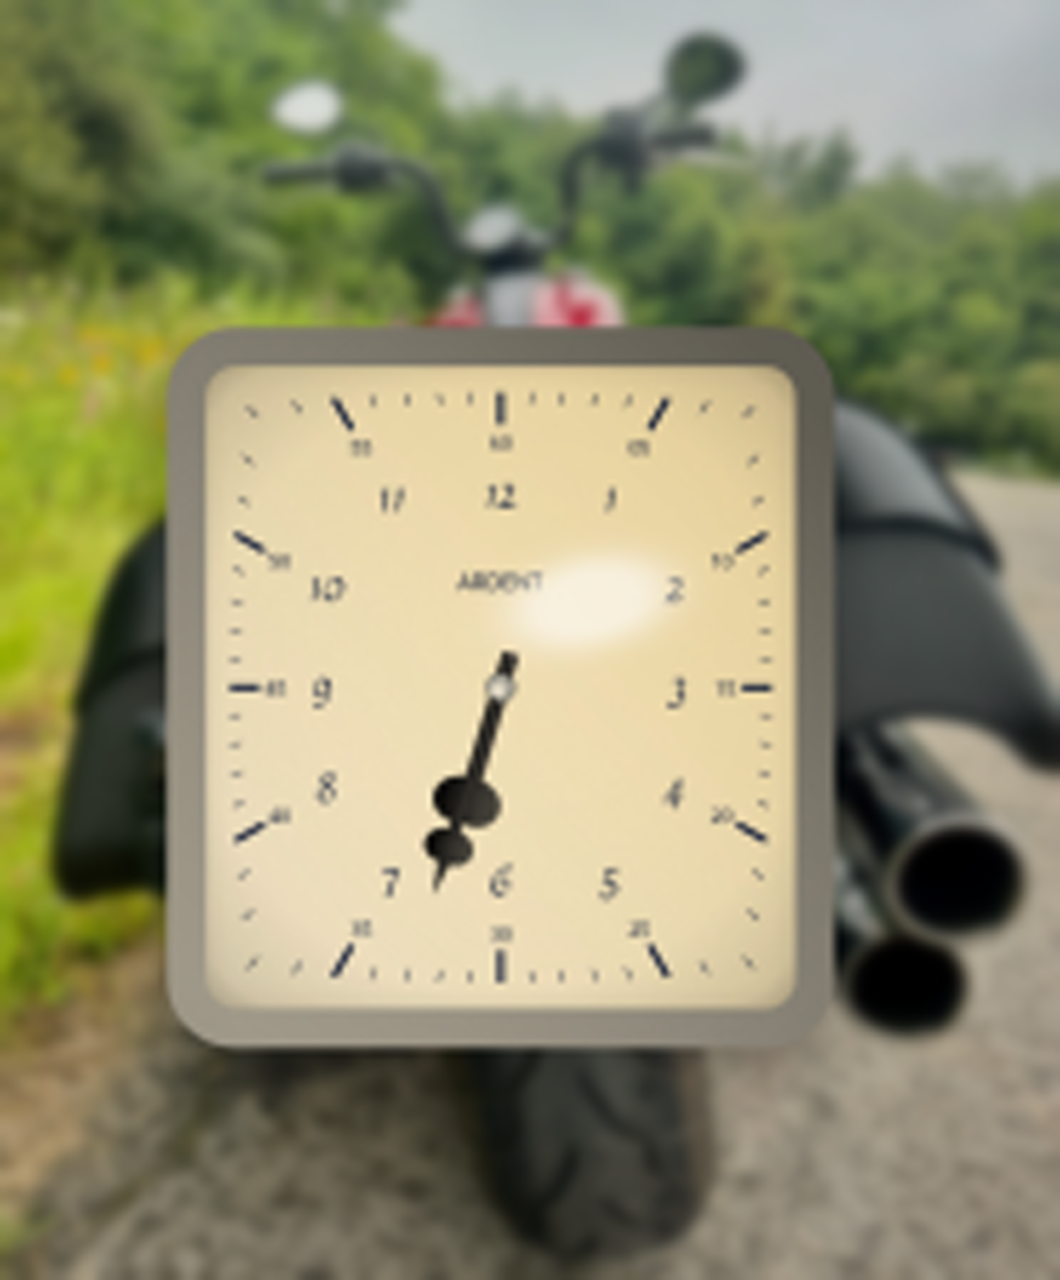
6.33
